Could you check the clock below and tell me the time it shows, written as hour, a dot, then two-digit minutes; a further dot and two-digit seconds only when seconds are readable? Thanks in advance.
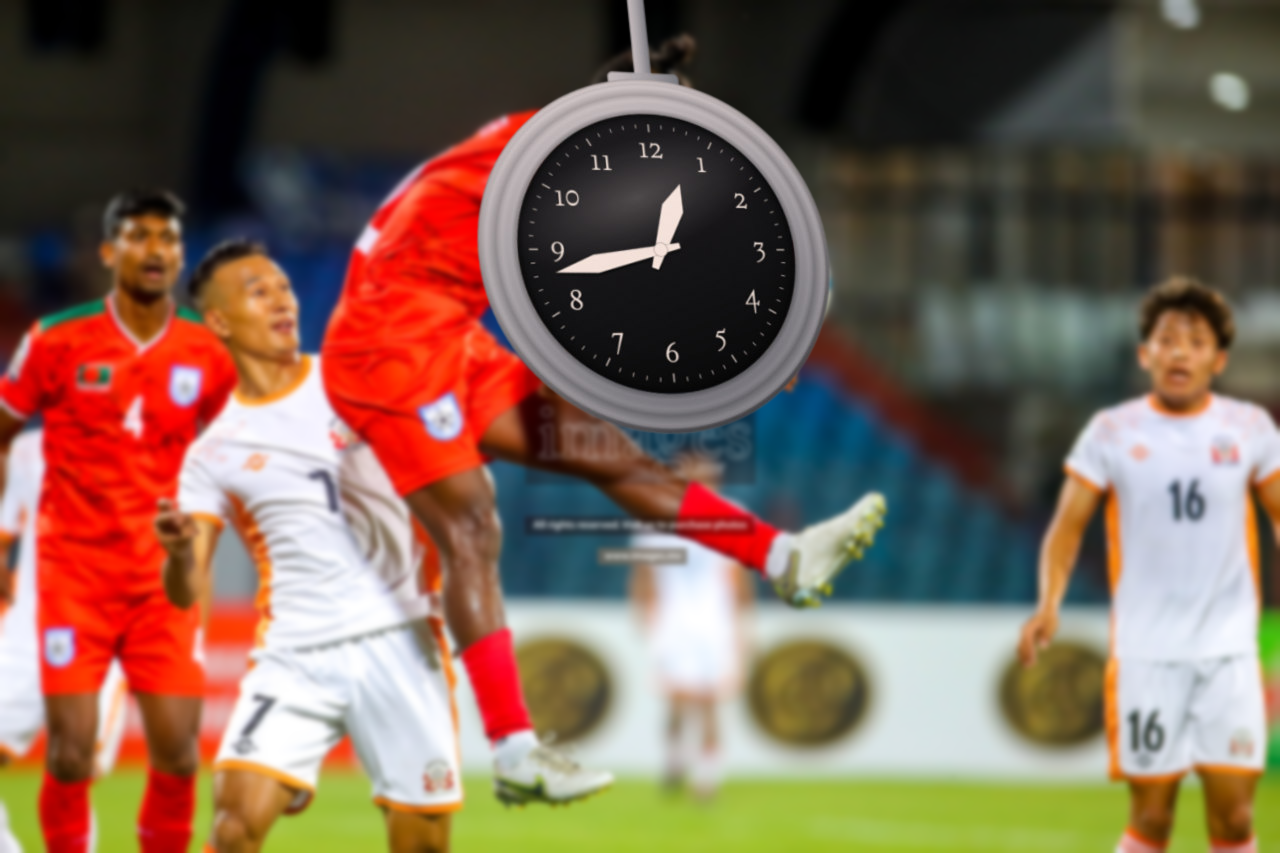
12.43
